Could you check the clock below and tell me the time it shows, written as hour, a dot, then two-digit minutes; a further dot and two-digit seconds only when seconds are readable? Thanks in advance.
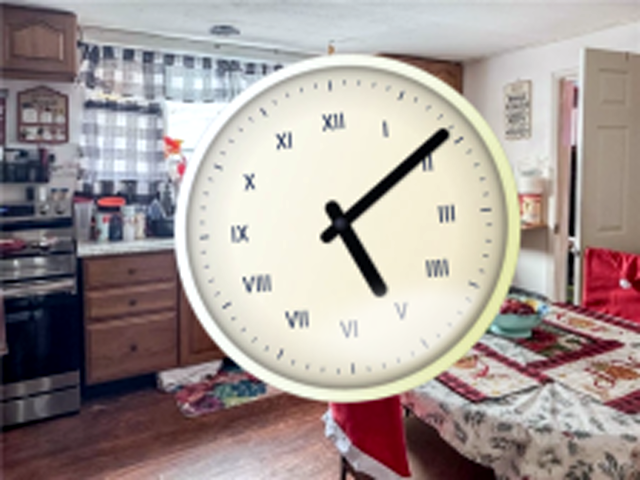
5.09
